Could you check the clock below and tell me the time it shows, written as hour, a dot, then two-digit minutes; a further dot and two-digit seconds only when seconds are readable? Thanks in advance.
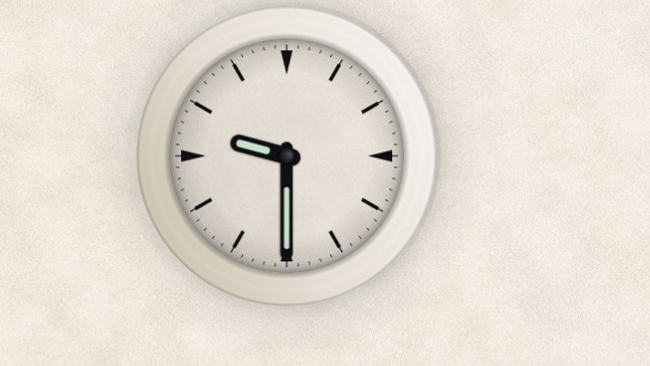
9.30
